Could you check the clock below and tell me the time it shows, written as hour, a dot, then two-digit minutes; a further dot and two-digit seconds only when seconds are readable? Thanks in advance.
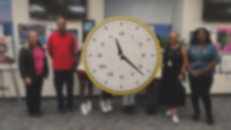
11.22
